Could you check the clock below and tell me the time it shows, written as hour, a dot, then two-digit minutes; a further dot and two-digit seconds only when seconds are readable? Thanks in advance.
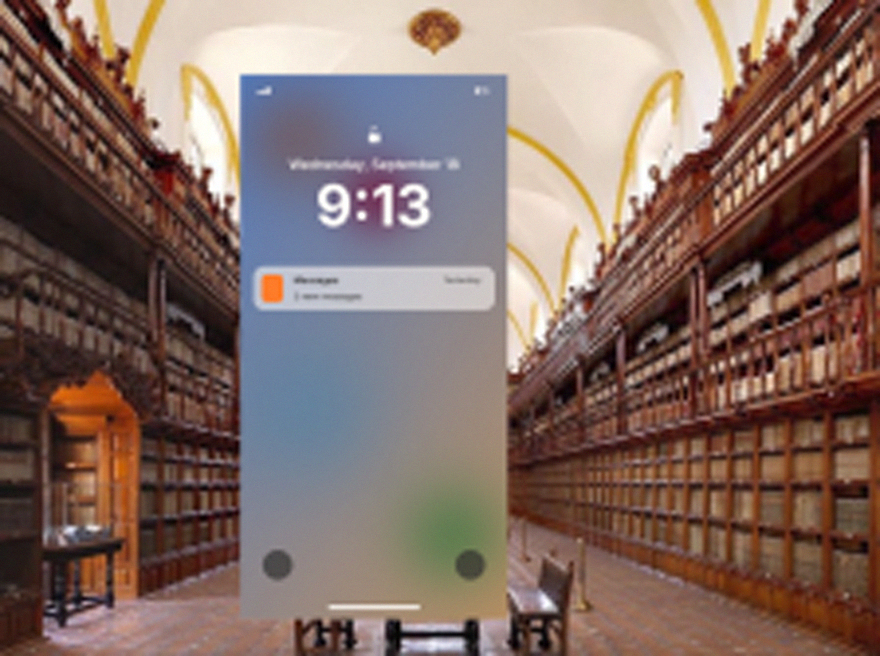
9.13
